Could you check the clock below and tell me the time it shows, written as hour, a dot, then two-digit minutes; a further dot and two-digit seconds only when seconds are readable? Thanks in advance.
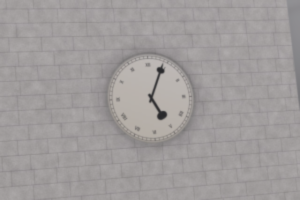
5.04
